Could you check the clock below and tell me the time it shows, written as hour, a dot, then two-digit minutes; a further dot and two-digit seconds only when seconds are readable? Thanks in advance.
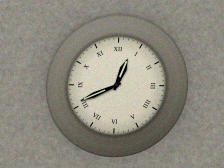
12.41
